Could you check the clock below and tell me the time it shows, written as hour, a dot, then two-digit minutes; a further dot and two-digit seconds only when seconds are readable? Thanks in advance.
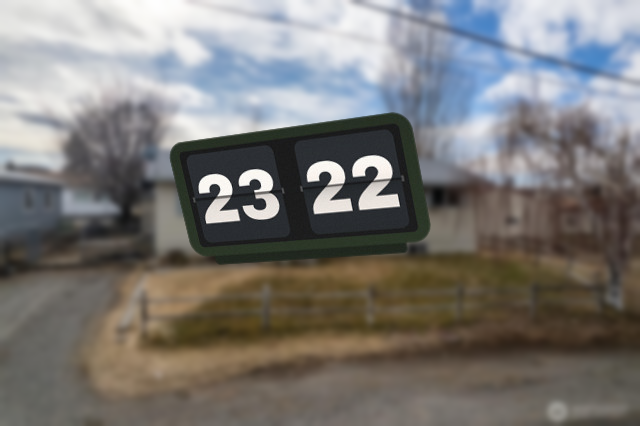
23.22
